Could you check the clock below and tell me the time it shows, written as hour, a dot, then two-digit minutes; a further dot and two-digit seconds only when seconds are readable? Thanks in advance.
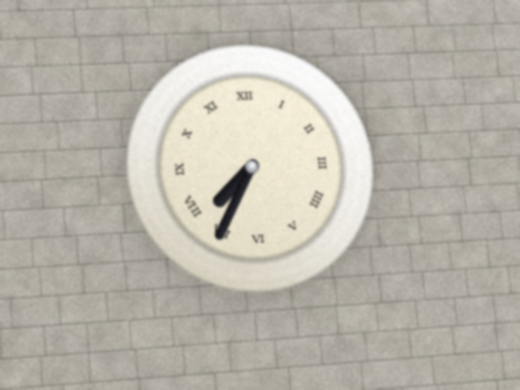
7.35
